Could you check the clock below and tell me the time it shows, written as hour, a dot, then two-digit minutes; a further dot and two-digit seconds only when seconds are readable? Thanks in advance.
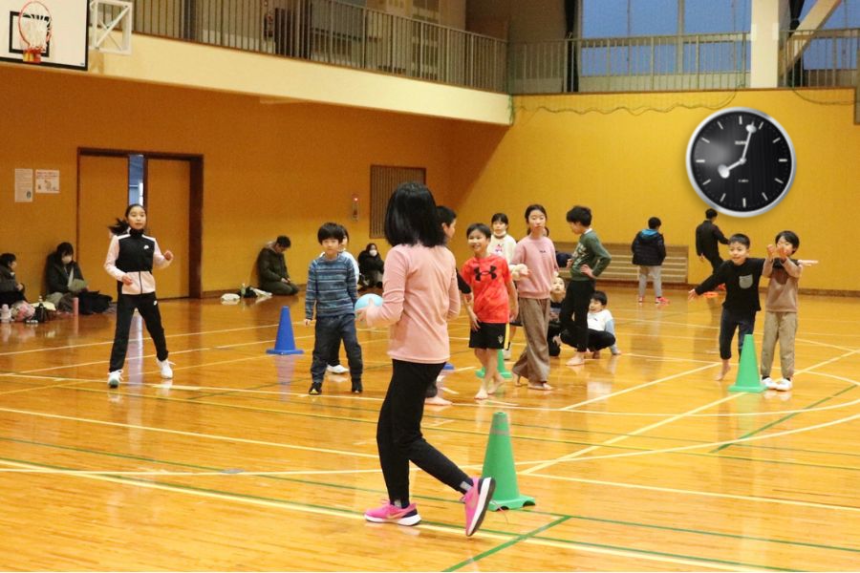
8.03
